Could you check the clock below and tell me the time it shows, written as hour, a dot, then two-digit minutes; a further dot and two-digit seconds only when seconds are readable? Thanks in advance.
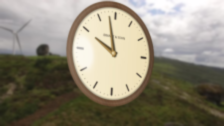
9.58
